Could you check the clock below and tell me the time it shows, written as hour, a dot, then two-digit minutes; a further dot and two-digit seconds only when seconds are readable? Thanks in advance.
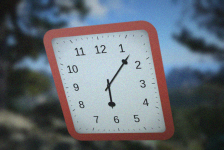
6.07
